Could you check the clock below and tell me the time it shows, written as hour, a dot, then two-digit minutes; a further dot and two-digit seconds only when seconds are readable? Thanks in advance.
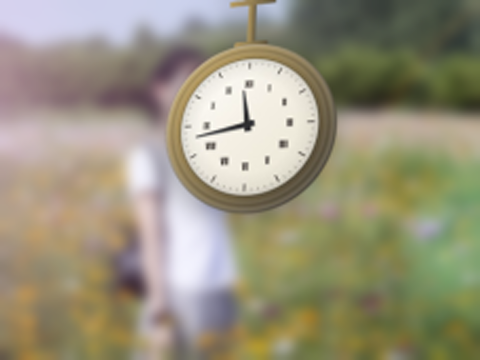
11.43
